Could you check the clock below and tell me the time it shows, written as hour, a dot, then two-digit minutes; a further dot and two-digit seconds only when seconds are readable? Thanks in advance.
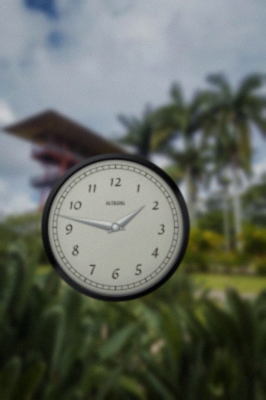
1.47
